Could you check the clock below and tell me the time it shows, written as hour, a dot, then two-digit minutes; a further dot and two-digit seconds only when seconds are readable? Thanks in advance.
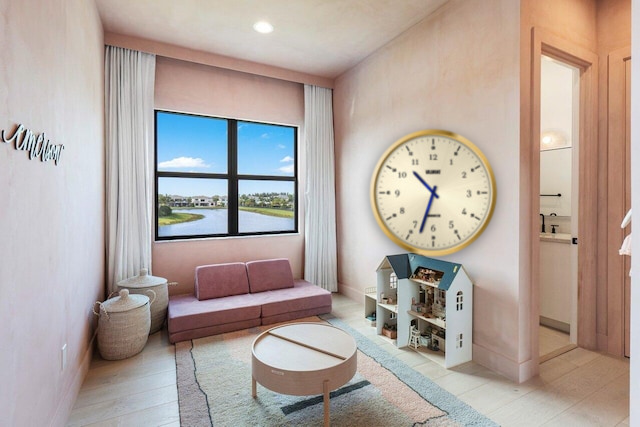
10.33
